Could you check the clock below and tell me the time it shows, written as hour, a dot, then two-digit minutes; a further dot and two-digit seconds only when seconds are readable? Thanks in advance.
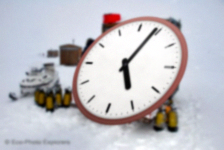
5.04
